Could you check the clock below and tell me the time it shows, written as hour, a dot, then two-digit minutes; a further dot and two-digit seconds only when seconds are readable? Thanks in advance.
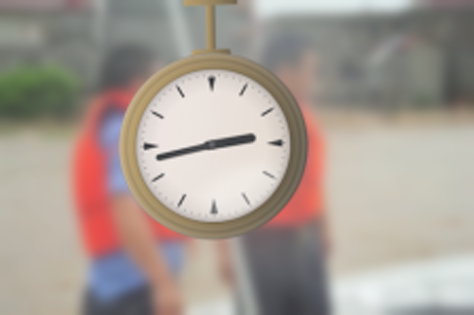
2.43
